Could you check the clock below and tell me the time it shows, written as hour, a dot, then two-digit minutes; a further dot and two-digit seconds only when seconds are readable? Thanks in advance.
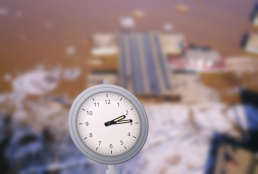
2.14
